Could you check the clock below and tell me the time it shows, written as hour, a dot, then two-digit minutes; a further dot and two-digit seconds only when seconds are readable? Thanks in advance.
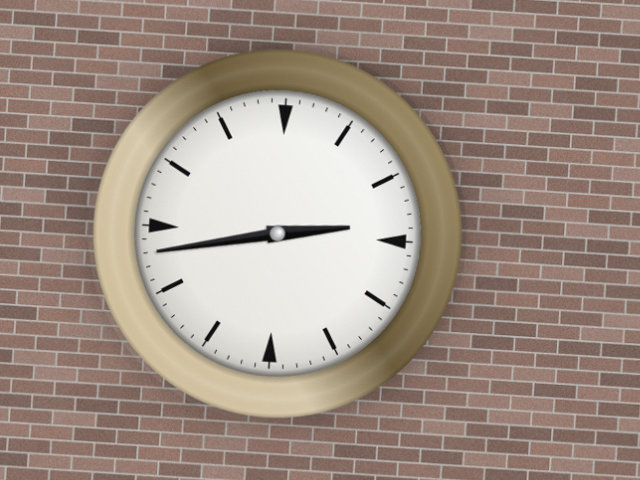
2.43
